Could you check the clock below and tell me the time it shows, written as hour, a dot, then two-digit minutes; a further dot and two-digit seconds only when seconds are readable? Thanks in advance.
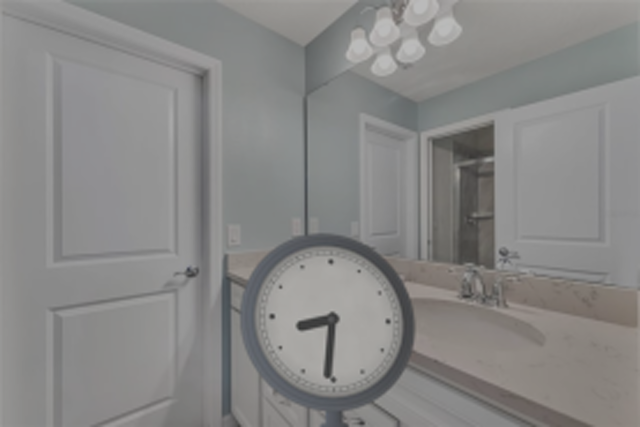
8.31
